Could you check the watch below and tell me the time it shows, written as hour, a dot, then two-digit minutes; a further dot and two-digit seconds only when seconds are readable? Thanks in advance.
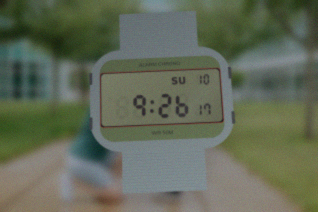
9.26.17
